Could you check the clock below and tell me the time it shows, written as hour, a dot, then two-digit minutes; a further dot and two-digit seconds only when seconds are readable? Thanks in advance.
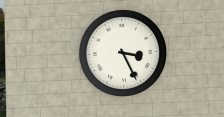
3.26
